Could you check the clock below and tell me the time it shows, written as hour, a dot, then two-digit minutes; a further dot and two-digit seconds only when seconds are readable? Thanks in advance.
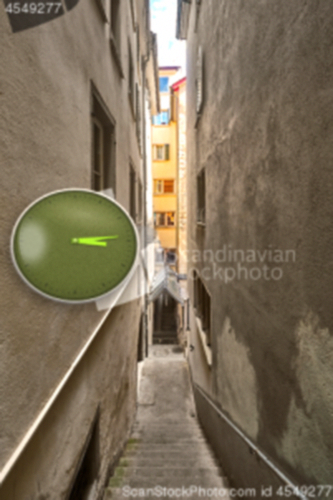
3.14
